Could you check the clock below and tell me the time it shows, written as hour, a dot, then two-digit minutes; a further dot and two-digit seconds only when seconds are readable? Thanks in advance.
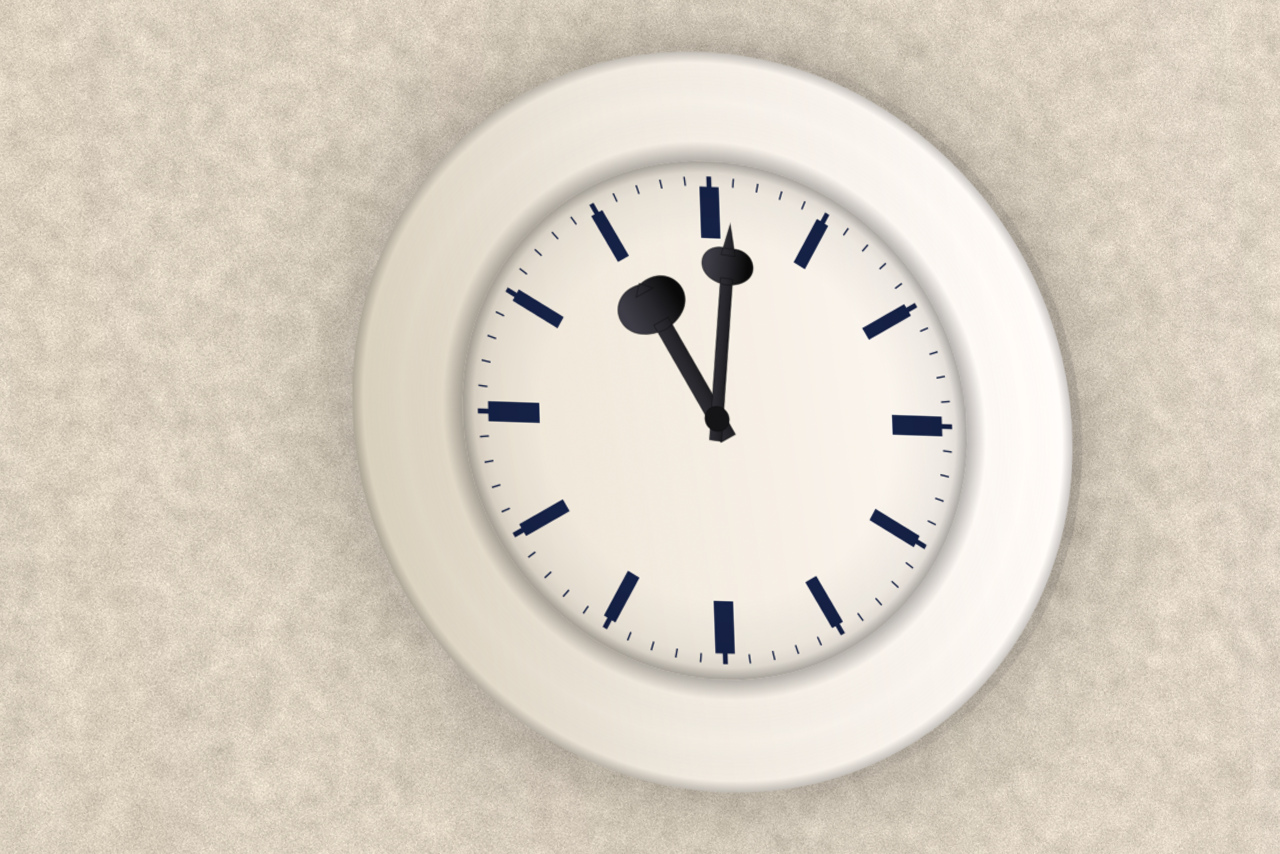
11.01
